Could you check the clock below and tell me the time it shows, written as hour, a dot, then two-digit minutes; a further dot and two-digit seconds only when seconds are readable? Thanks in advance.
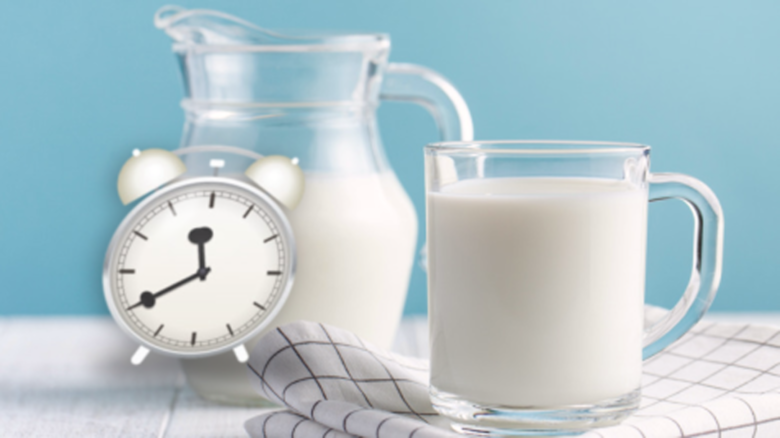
11.40
